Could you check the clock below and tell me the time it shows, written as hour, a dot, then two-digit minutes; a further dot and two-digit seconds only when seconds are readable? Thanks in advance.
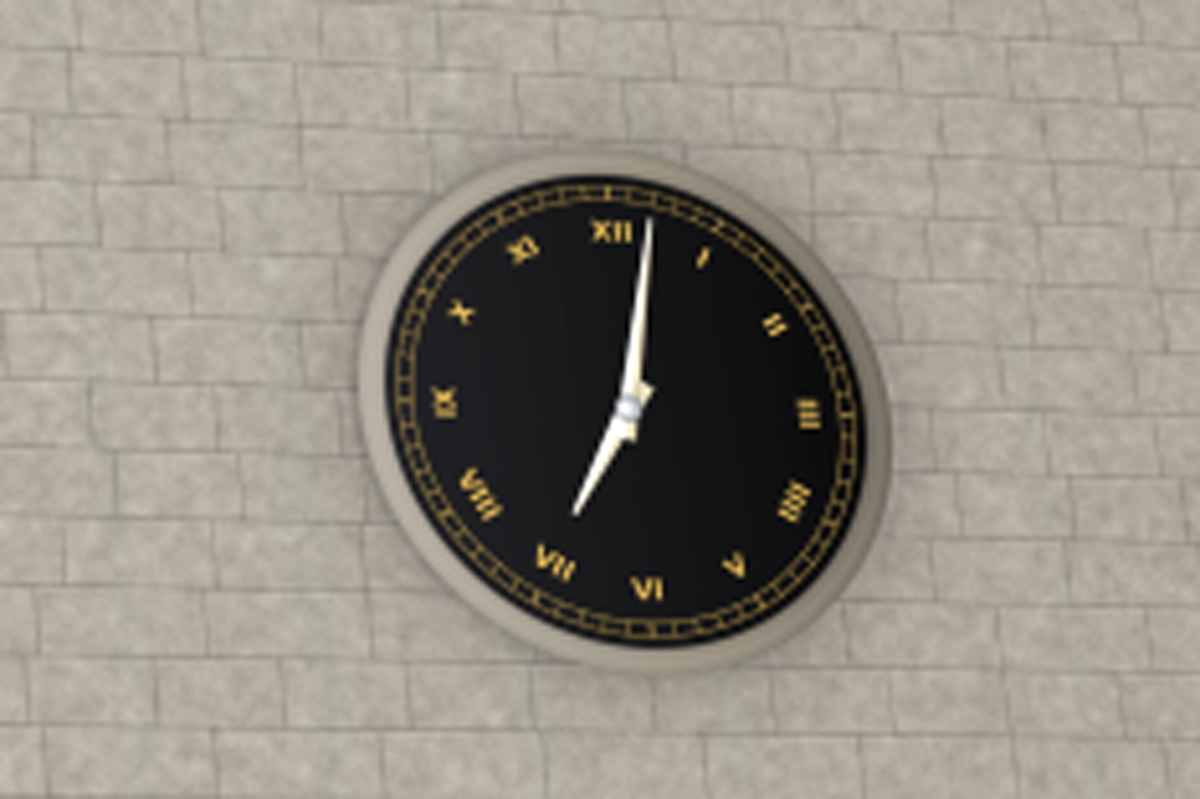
7.02
